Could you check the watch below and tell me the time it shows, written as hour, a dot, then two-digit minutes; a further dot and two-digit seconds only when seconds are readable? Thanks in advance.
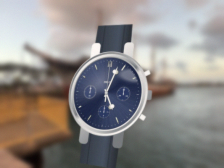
5.03
